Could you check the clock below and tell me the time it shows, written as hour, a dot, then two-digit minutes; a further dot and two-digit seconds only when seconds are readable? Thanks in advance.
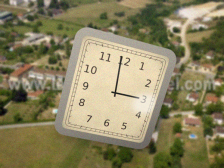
2.59
